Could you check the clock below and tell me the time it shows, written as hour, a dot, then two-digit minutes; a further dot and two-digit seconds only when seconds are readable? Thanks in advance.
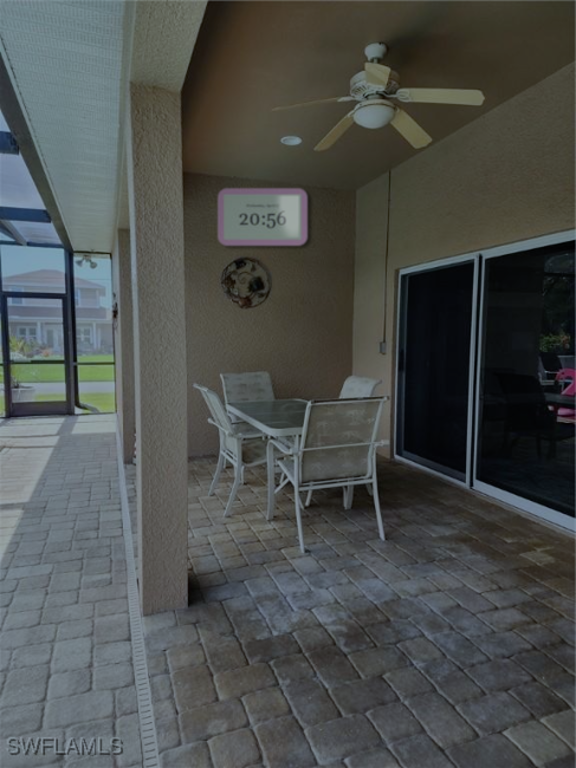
20.56
